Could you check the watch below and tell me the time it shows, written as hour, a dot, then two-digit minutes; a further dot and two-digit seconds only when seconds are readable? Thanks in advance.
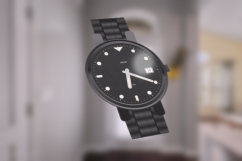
6.20
